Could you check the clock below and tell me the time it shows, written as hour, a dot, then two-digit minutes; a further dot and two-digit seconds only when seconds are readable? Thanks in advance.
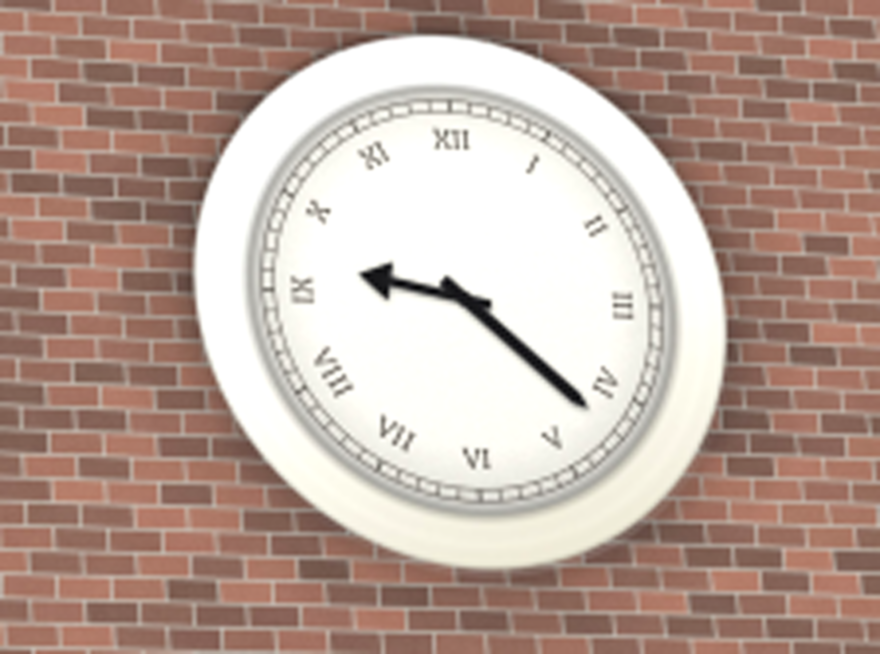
9.22
